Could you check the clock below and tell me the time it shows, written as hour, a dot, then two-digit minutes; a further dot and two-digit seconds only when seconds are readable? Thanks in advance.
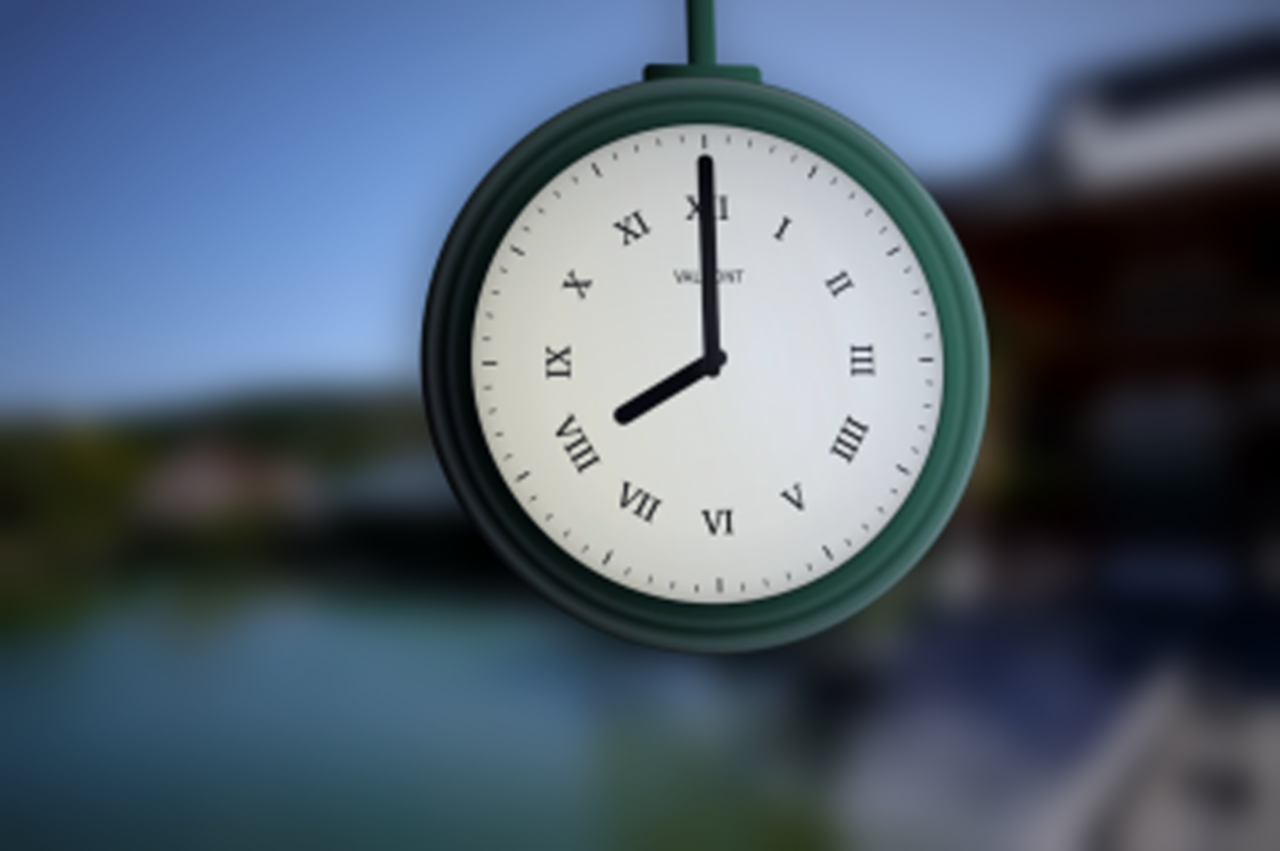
8.00
